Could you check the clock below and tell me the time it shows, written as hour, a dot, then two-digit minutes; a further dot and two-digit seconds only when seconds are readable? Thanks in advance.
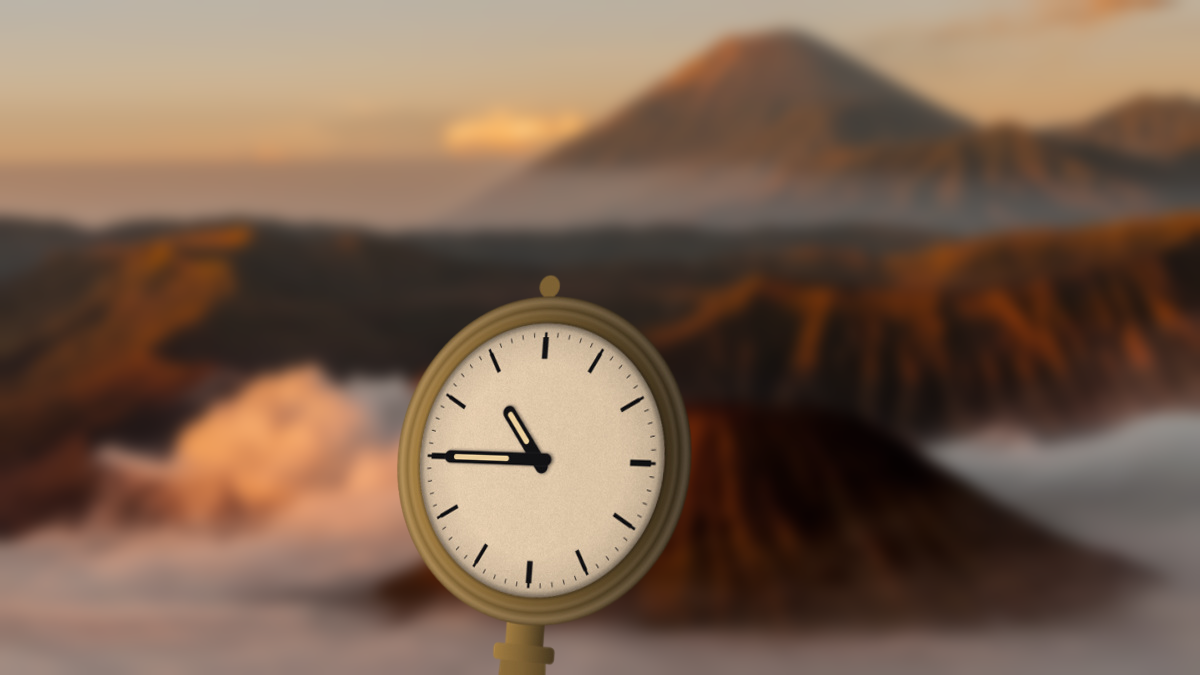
10.45
